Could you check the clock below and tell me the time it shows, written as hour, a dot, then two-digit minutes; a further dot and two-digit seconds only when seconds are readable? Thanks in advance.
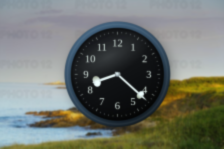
8.22
